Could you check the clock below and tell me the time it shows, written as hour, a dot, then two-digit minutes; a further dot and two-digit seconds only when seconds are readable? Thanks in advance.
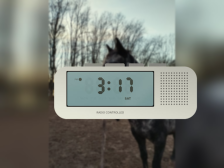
3.17
